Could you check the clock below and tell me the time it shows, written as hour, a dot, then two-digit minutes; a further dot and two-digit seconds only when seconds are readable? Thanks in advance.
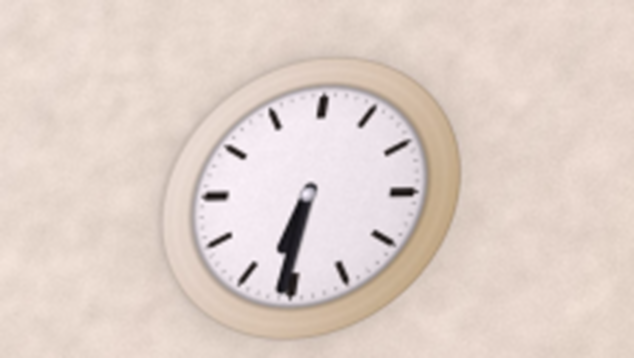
6.31
